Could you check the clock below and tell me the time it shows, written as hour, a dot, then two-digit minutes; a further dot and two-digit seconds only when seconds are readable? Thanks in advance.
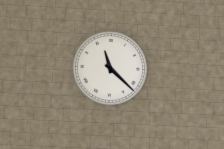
11.22
